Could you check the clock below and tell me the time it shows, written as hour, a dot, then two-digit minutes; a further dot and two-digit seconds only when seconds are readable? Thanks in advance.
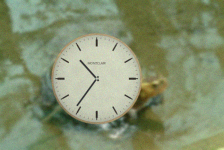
10.36
